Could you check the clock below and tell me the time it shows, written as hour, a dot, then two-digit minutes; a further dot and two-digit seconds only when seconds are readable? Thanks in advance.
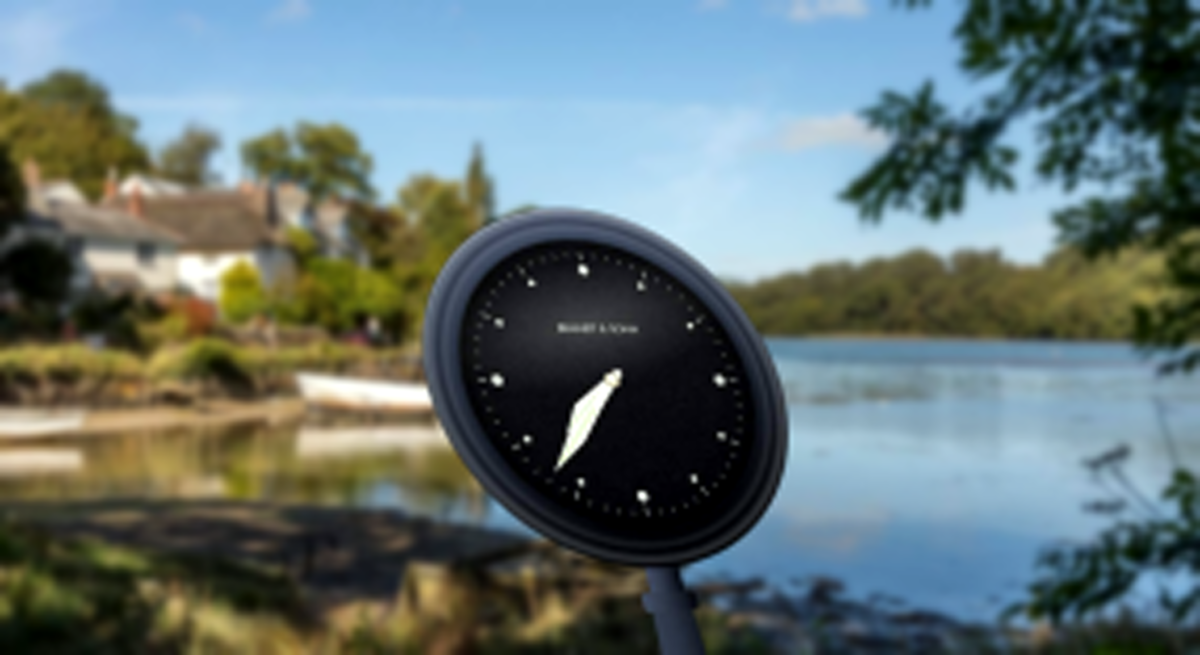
7.37
